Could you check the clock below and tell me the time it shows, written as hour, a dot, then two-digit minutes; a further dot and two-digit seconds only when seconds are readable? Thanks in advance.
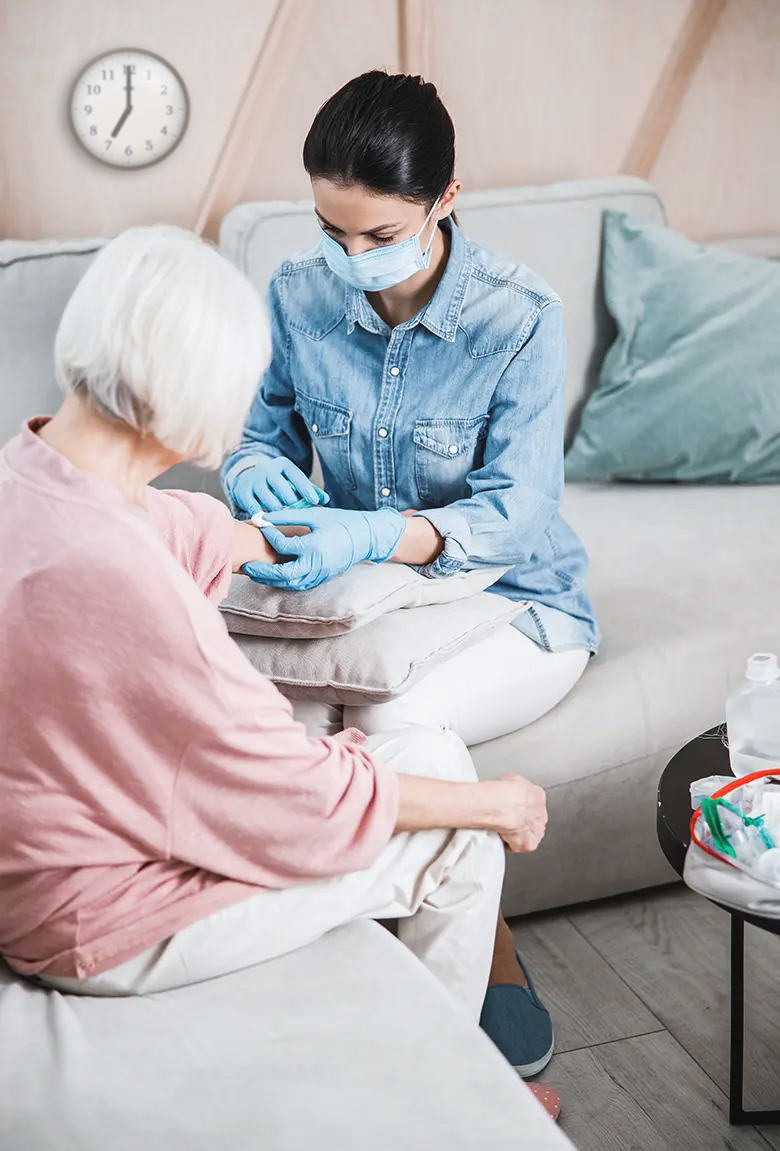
7.00
